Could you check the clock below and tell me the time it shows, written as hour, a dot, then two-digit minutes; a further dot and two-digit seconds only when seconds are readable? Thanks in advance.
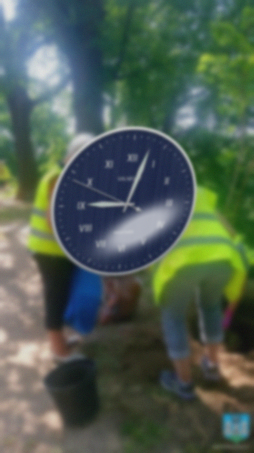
9.02.49
